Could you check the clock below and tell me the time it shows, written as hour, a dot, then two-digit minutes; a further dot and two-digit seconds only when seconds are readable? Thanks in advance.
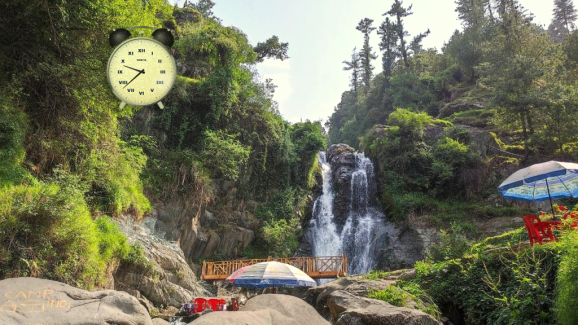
9.38
